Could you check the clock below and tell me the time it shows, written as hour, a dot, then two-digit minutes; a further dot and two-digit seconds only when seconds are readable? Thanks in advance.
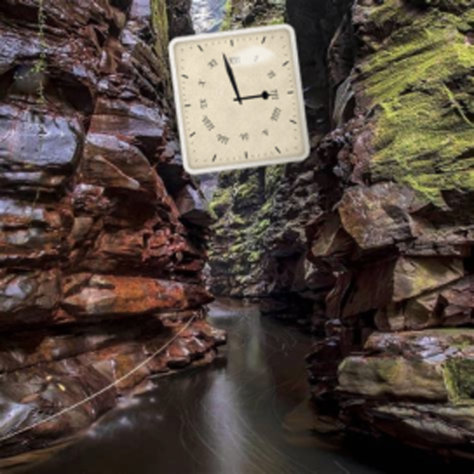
2.58
